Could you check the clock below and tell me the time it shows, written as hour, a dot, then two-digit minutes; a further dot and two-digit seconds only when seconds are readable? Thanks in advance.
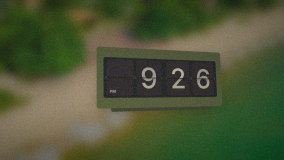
9.26
